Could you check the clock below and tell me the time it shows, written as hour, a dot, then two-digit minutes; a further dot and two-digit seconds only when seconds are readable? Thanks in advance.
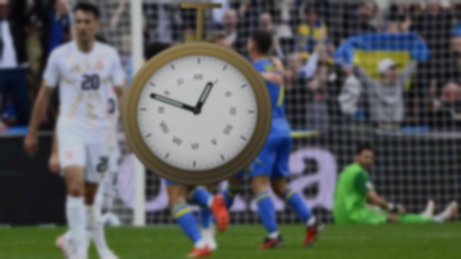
12.48
